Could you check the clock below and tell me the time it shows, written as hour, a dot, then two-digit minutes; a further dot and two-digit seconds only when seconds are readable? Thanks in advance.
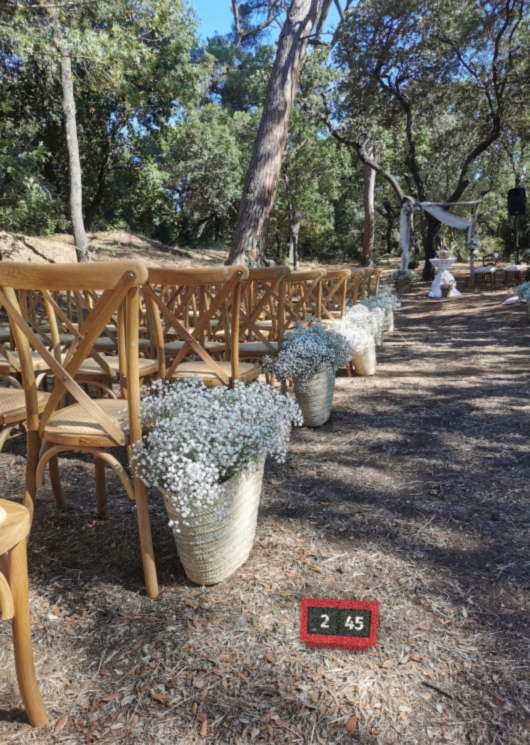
2.45
